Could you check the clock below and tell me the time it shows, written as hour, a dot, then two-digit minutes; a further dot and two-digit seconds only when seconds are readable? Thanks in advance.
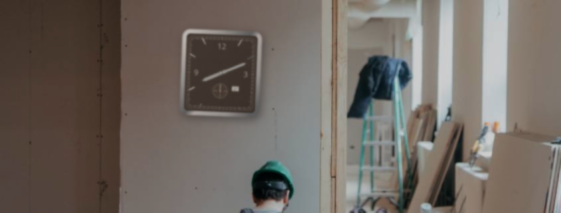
8.11
